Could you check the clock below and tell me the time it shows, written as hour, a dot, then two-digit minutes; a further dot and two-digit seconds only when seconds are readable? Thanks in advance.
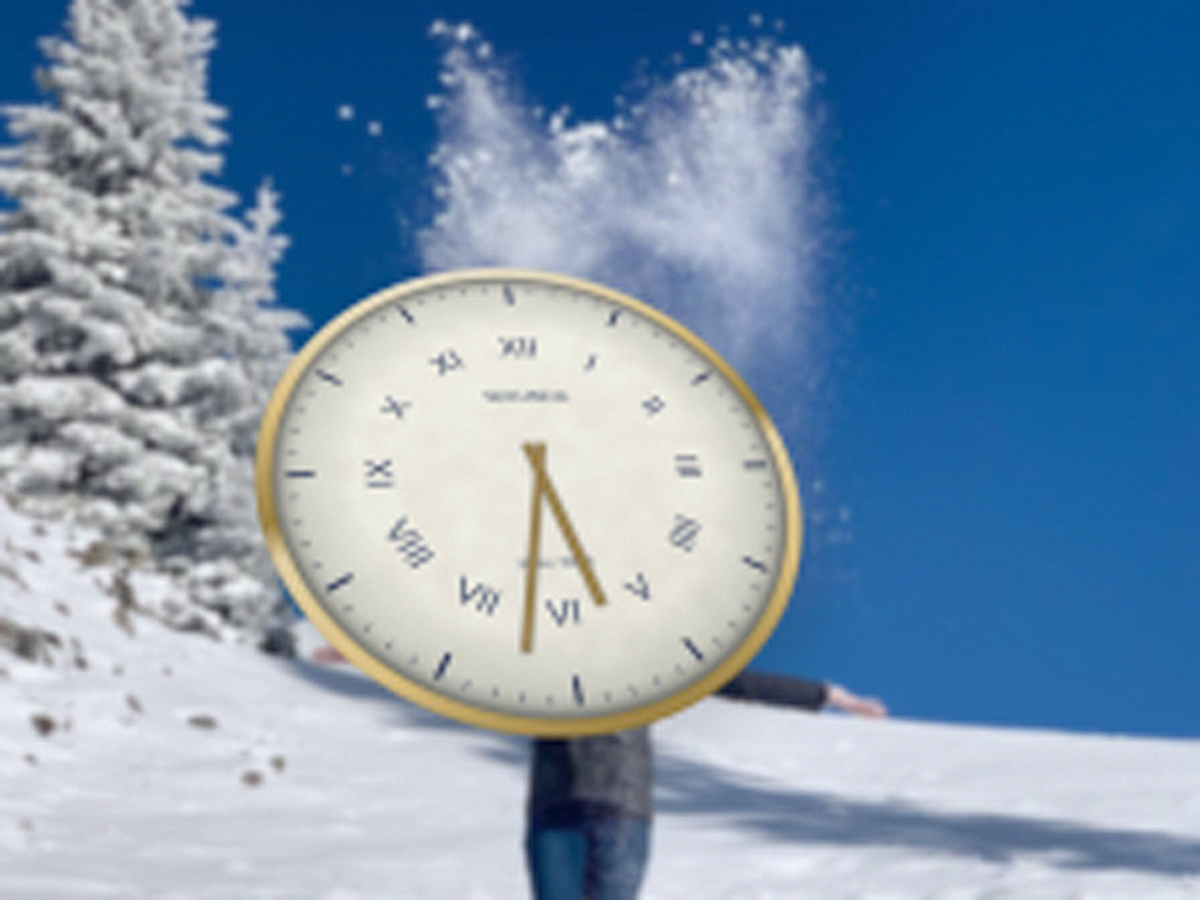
5.32
